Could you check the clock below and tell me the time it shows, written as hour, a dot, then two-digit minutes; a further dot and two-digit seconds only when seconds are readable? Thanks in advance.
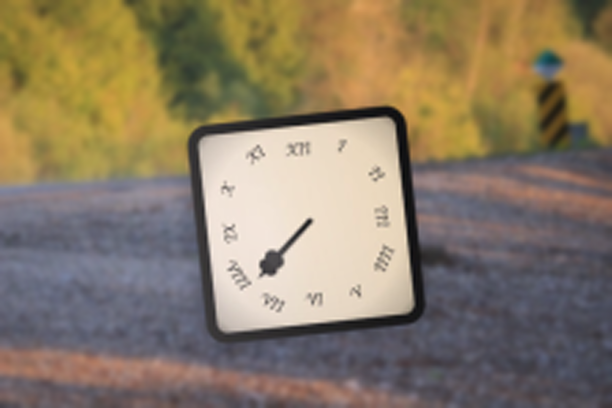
7.38
